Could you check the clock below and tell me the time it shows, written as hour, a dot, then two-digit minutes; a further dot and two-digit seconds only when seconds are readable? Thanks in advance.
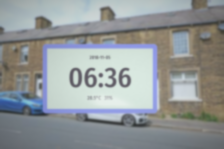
6.36
